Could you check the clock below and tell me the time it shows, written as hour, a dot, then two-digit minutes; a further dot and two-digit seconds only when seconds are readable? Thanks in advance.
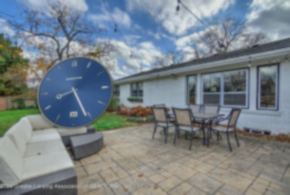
8.26
